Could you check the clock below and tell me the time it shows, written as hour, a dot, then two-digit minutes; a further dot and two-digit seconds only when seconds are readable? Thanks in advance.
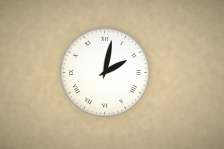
2.02
